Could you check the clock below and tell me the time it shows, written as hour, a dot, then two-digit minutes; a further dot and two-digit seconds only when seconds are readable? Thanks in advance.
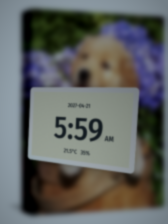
5.59
